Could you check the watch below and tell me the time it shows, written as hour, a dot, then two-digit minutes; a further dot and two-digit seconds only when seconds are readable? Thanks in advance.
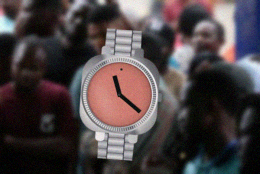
11.21
